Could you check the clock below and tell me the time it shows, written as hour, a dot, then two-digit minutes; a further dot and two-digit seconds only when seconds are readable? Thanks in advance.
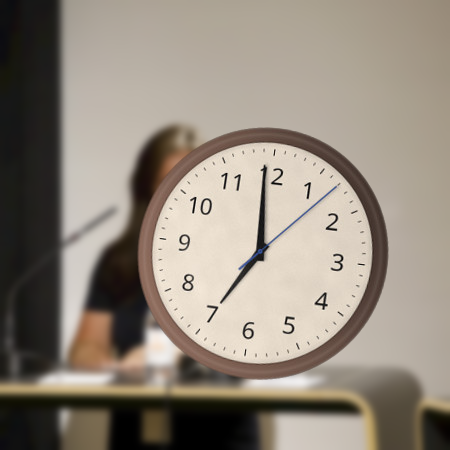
6.59.07
